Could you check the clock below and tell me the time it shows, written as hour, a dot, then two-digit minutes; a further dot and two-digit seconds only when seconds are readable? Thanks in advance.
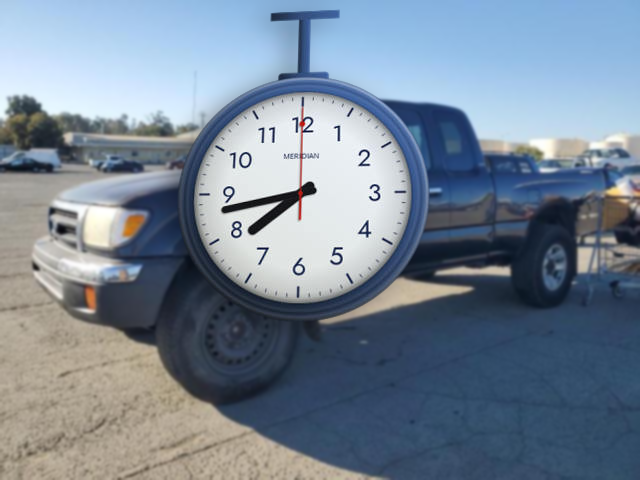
7.43.00
